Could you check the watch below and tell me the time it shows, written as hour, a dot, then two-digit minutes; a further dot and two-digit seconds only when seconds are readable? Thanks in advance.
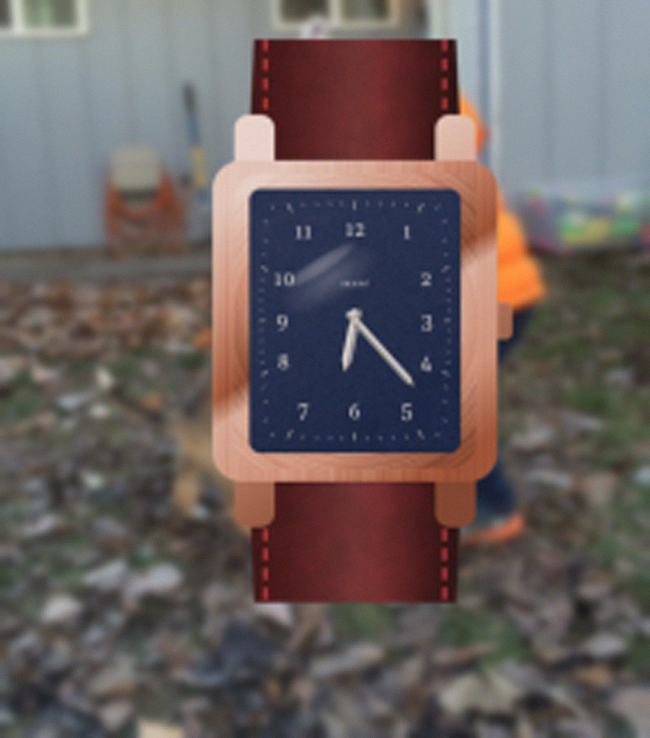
6.23
